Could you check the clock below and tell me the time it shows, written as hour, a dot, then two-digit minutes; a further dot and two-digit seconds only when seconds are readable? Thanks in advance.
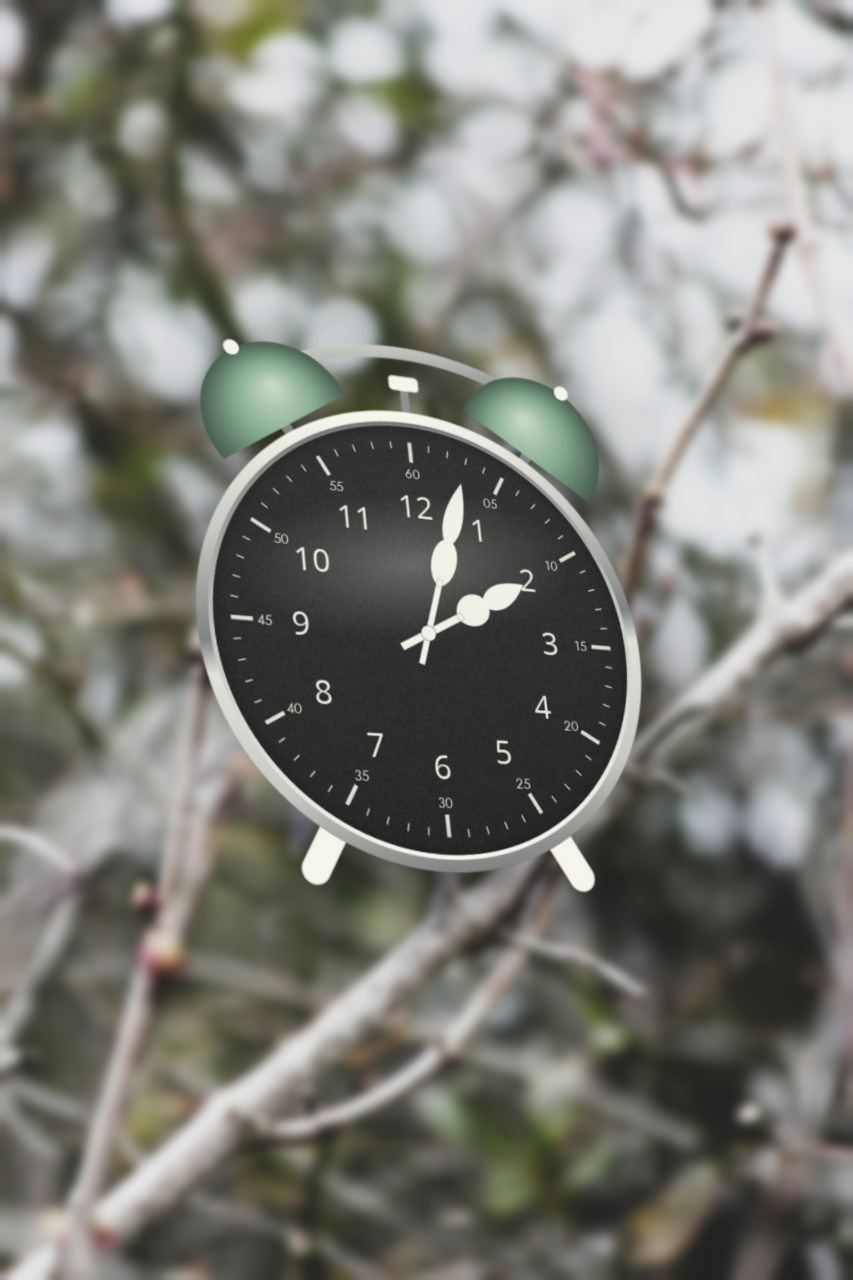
2.03
